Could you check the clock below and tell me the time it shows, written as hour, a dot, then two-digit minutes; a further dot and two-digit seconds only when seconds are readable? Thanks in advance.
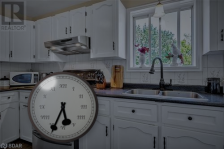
5.34
